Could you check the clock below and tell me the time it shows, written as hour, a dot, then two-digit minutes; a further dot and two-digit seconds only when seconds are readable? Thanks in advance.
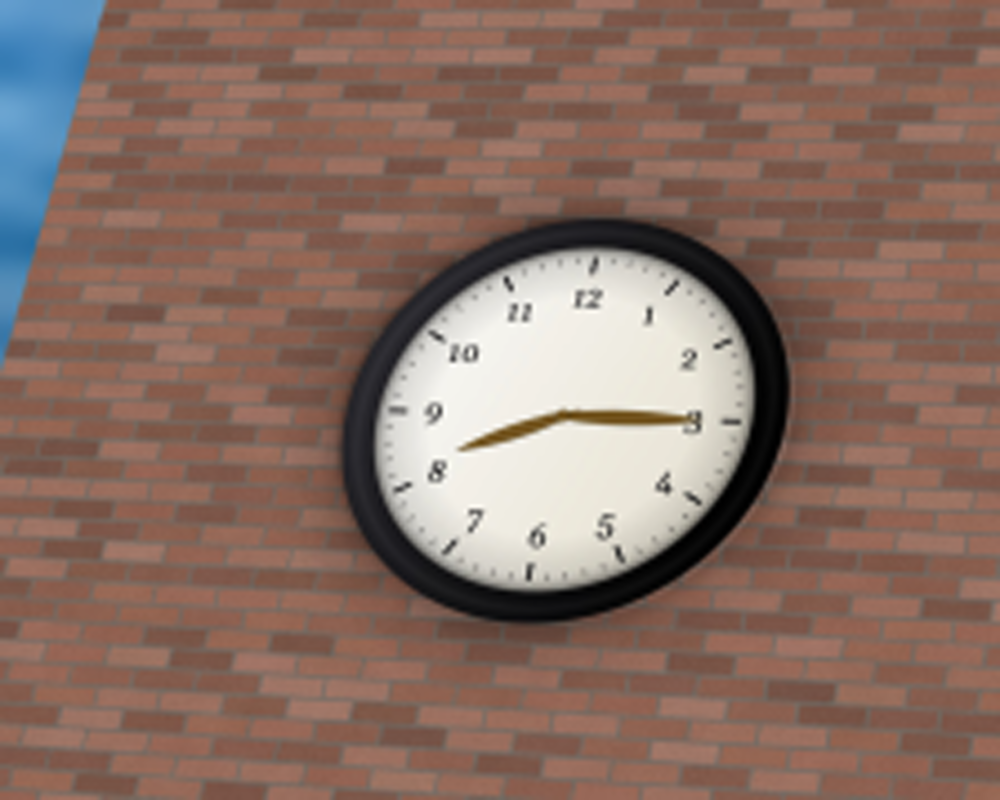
8.15
